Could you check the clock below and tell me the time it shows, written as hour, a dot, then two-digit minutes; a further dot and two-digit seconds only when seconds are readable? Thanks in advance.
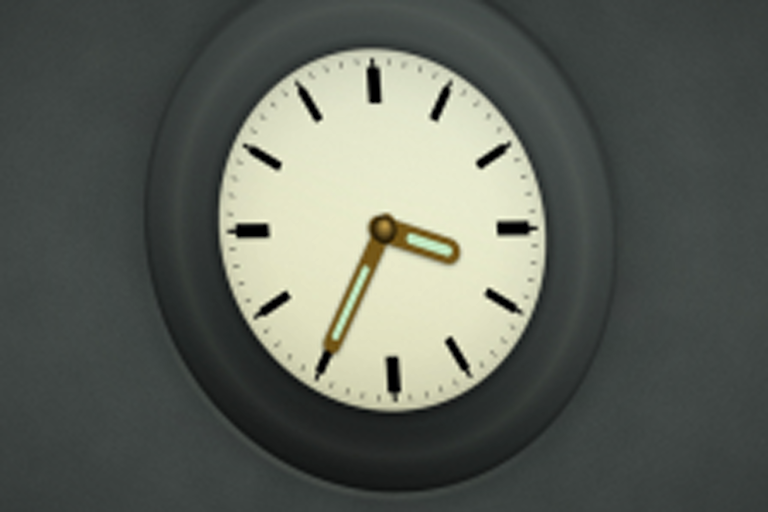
3.35
